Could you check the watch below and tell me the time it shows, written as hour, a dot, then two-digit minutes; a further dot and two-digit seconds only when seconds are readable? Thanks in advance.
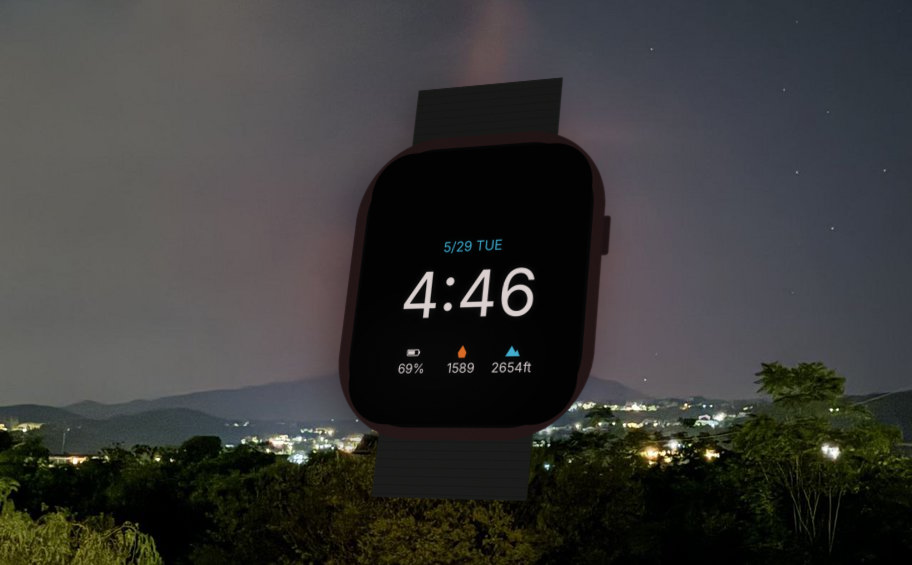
4.46
